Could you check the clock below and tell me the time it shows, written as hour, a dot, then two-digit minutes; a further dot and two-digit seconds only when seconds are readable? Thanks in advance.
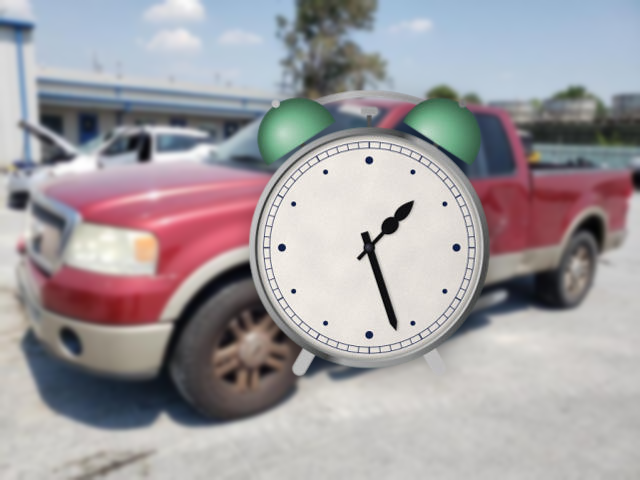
1.27
